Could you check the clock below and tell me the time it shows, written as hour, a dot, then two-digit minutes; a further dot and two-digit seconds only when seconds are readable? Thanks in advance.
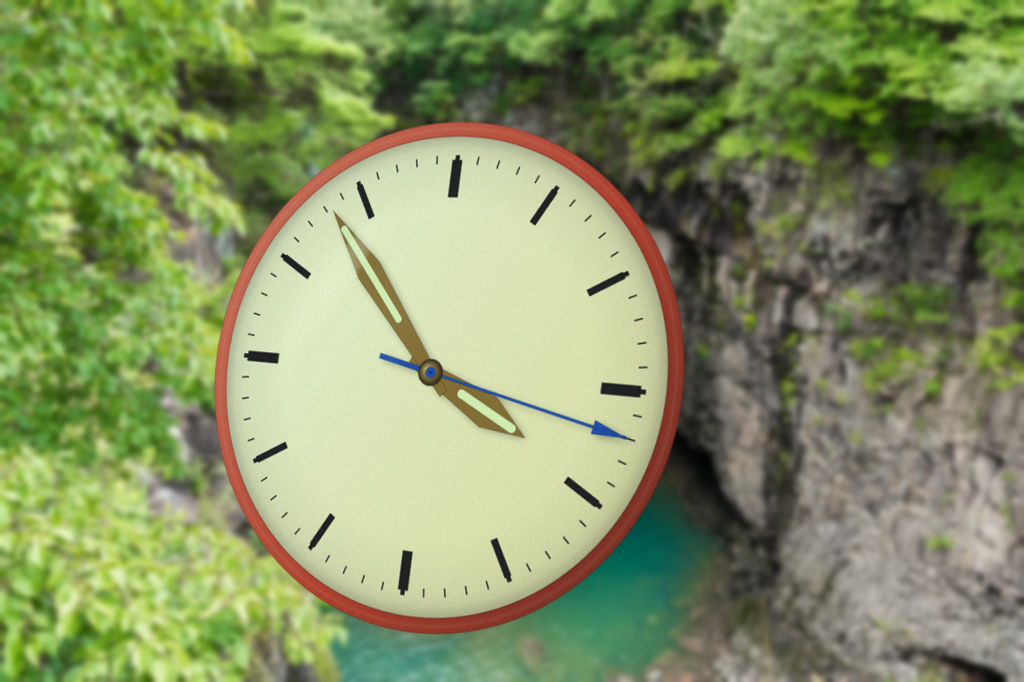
3.53.17
